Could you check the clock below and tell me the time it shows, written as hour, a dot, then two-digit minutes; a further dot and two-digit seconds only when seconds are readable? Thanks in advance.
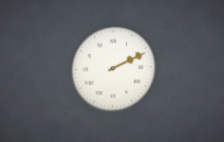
2.11
